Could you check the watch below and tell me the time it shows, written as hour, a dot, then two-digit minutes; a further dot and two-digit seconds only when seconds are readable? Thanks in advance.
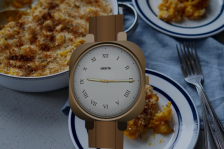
9.15
